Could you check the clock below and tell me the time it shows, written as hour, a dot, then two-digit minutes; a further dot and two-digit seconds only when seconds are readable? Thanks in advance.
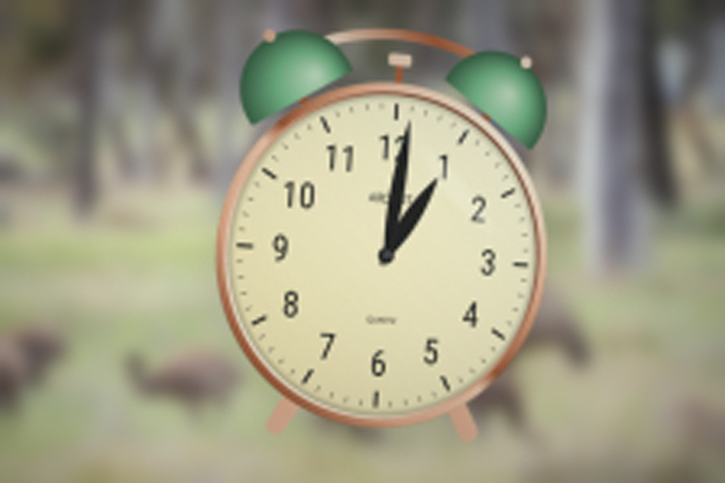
1.01
